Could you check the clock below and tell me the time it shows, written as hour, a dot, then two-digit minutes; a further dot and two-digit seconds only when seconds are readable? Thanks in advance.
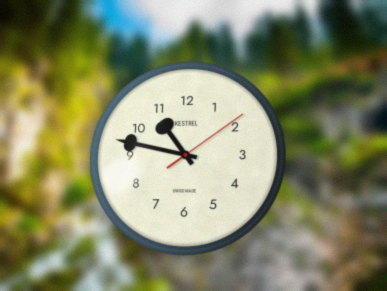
10.47.09
